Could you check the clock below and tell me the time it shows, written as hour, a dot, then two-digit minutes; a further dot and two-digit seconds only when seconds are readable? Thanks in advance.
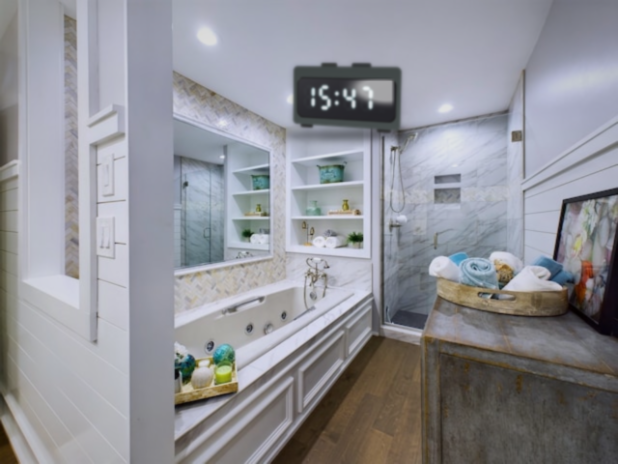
15.47
